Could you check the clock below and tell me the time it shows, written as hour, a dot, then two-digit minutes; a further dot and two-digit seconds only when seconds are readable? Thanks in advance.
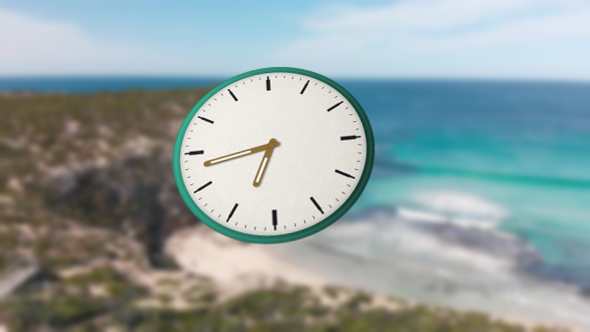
6.43
